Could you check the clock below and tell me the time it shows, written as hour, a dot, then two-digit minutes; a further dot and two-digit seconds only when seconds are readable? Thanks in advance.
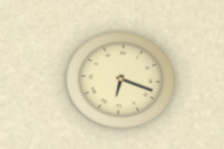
6.18
